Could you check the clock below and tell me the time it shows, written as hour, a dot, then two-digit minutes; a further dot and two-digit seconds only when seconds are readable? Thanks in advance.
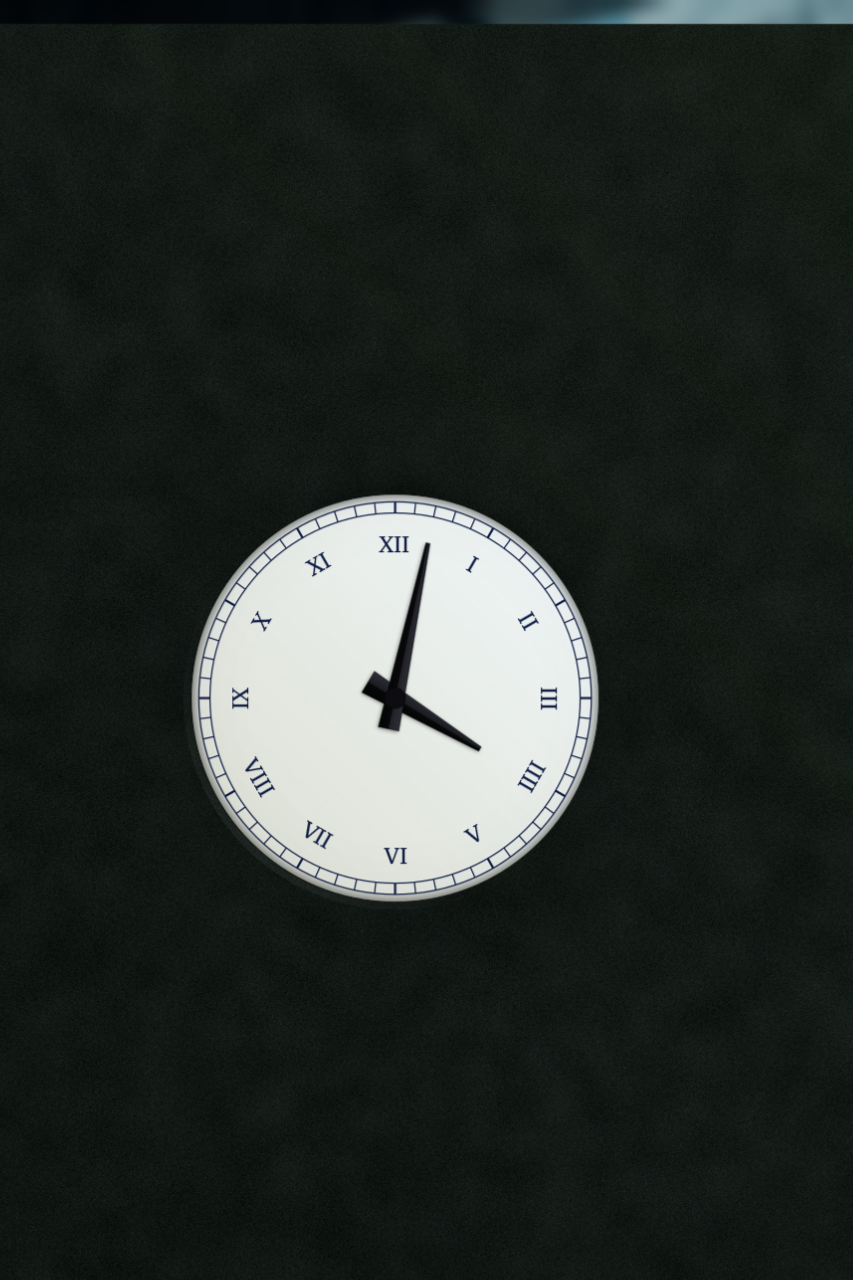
4.02
